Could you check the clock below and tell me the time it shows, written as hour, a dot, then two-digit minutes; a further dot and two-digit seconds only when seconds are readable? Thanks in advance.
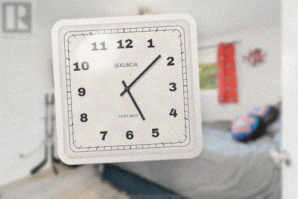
5.08
